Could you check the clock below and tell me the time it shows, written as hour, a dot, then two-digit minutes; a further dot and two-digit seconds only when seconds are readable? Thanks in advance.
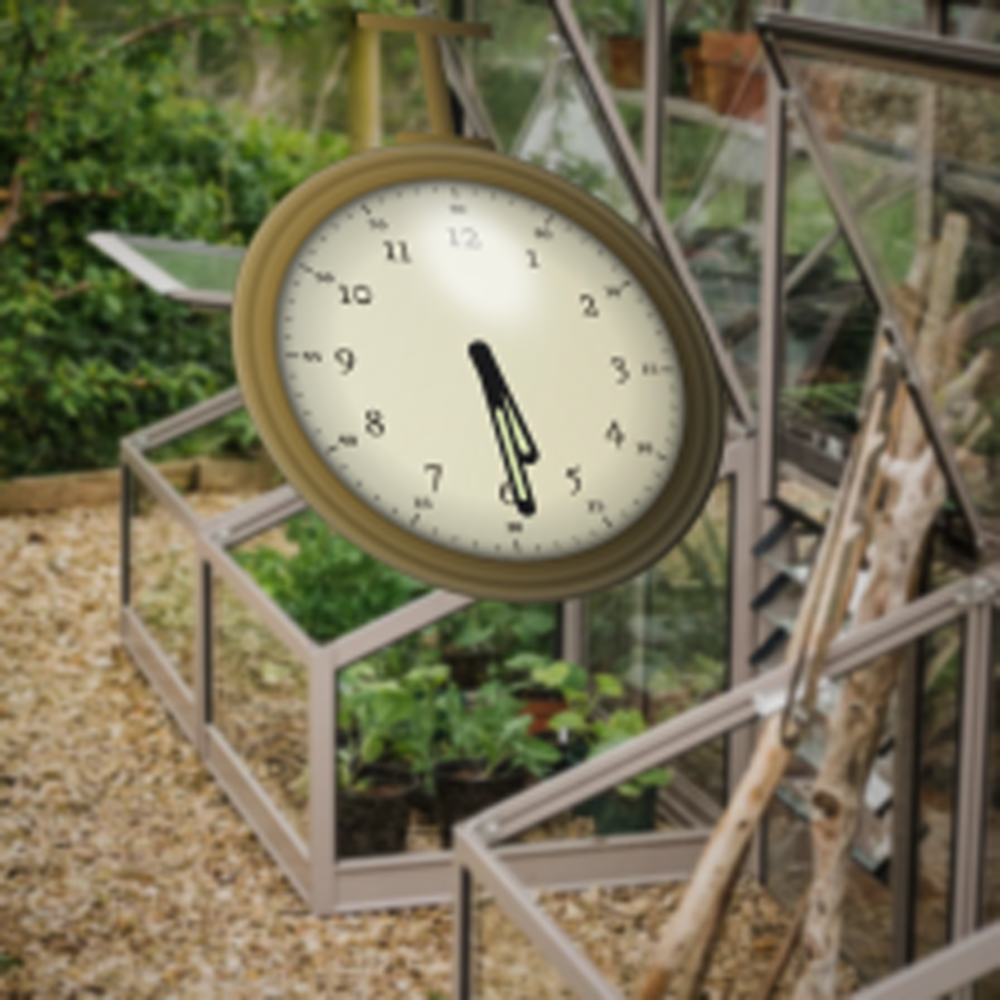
5.29
